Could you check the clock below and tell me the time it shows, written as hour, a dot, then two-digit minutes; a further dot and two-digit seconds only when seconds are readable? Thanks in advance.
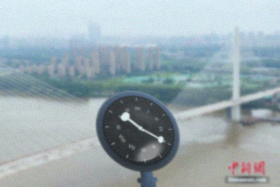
10.20
